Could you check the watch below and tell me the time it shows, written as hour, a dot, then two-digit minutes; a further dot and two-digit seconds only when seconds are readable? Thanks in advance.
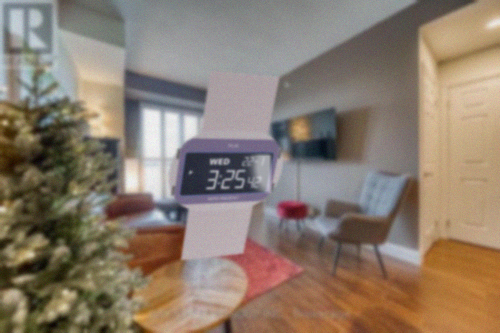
3.25
